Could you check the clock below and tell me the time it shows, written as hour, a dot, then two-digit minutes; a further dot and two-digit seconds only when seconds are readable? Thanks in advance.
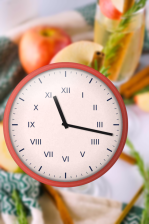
11.17
